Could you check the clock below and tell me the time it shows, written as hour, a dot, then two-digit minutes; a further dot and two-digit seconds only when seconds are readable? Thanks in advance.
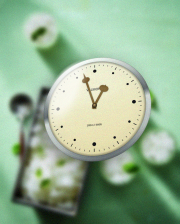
12.57
